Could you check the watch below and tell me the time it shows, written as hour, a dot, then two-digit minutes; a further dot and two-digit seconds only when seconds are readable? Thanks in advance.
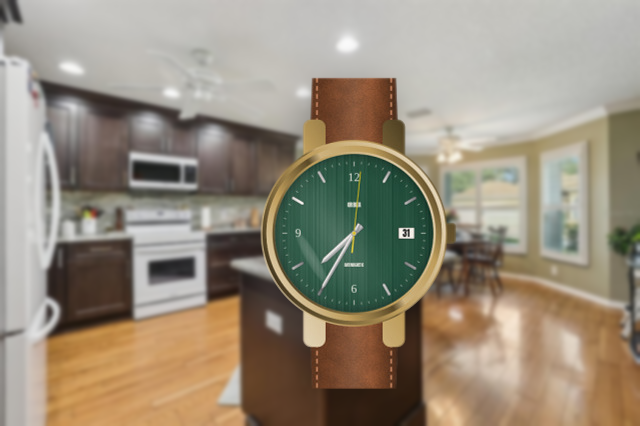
7.35.01
